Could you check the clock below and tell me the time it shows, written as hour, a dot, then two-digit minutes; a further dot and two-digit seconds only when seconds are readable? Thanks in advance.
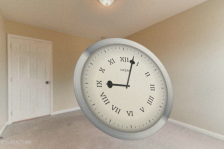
9.03
